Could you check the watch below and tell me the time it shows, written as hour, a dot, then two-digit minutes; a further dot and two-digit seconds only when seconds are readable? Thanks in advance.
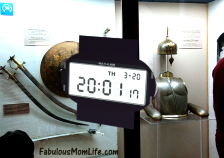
20.01.17
